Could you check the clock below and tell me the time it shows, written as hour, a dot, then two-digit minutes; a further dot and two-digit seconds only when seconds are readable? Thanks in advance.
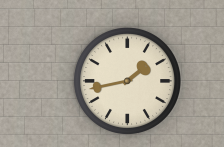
1.43
